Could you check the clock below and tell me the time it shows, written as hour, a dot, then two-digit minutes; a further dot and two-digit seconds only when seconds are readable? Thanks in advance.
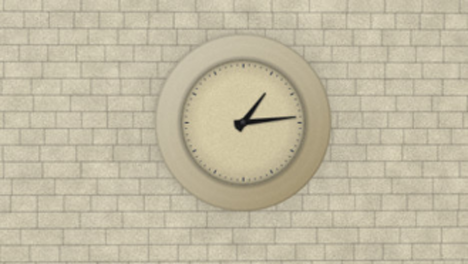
1.14
